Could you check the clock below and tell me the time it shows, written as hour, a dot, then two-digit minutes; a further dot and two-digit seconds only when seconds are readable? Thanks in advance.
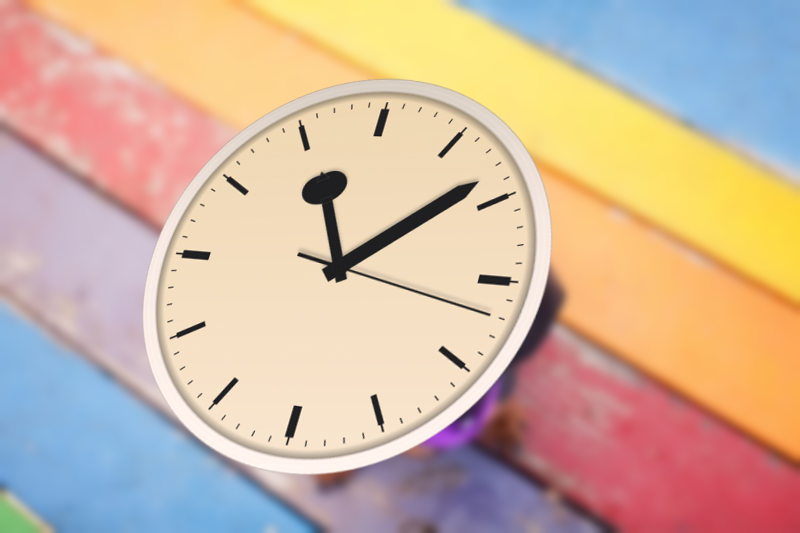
11.08.17
